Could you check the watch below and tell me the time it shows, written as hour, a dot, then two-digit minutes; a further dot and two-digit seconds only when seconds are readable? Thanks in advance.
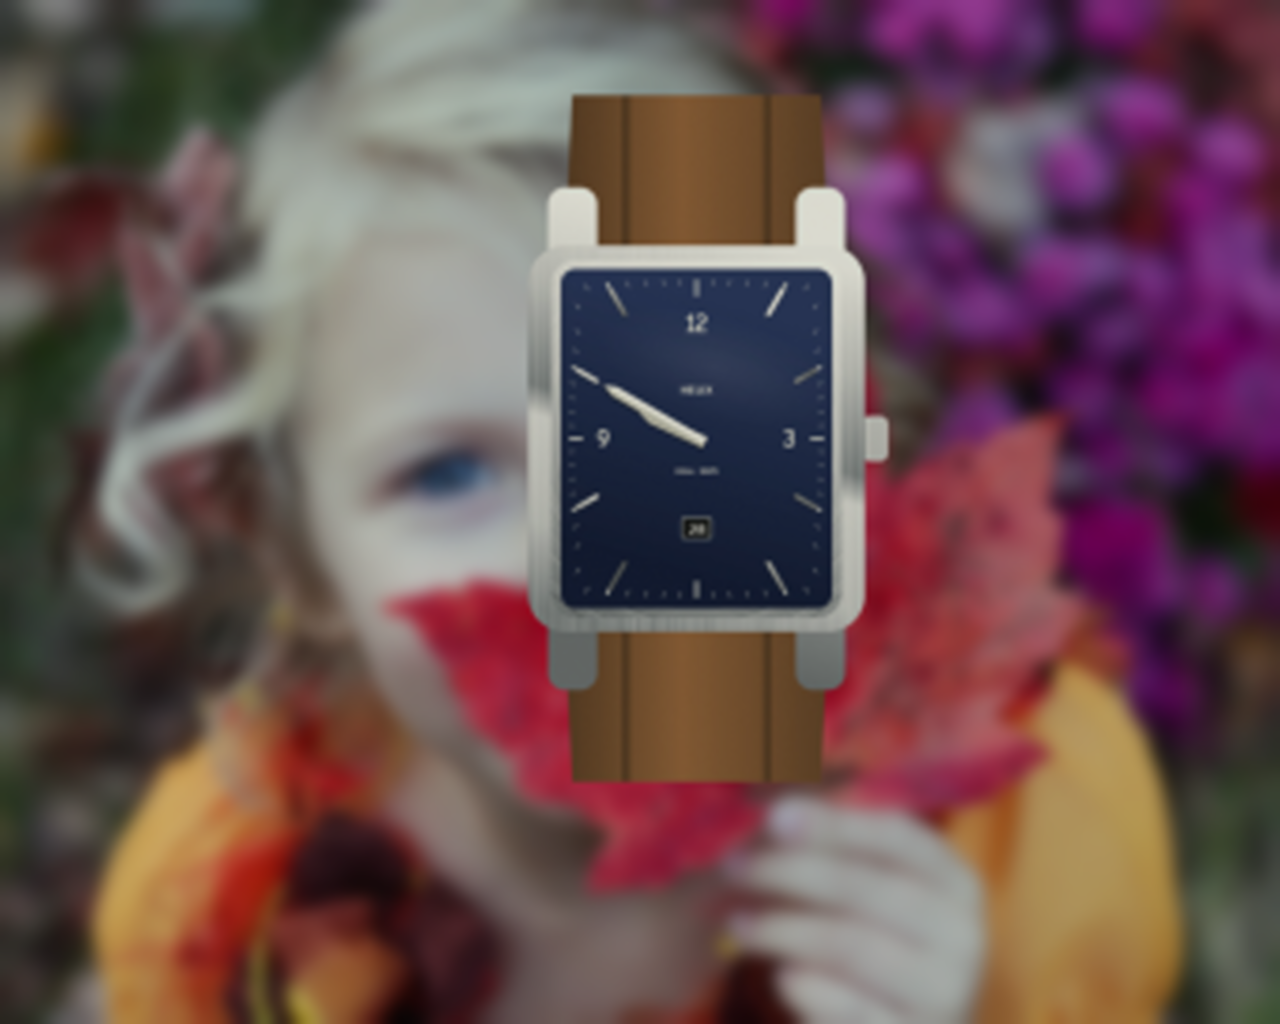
9.50
